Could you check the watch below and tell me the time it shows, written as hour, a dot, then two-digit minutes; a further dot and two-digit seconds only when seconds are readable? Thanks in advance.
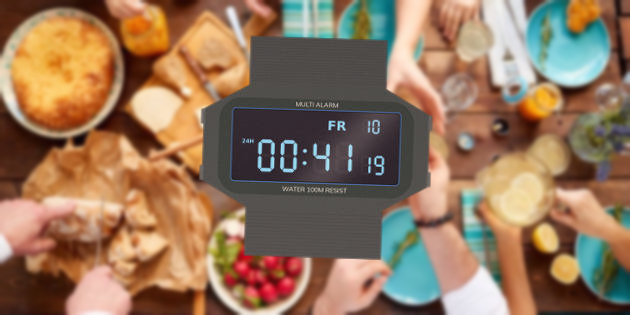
0.41.19
